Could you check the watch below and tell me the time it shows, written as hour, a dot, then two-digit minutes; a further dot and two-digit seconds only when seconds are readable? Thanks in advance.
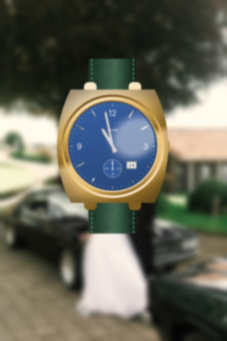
10.58
